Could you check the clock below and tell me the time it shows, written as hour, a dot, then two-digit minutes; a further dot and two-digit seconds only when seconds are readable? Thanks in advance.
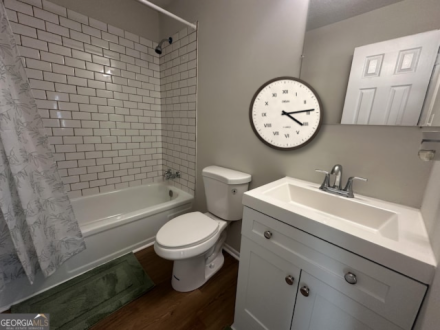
4.14
